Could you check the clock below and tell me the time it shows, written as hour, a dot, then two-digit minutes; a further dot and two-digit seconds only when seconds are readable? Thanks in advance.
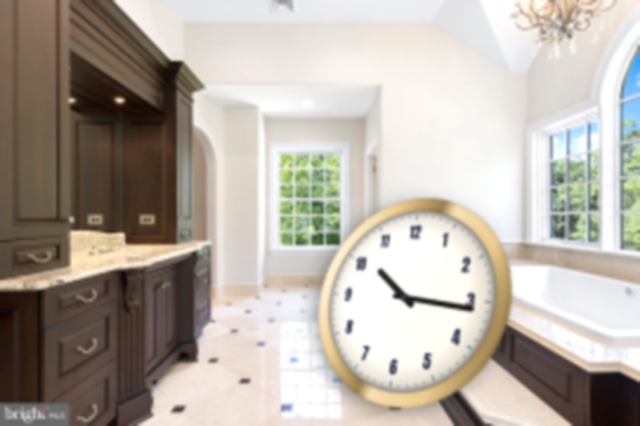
10.16
